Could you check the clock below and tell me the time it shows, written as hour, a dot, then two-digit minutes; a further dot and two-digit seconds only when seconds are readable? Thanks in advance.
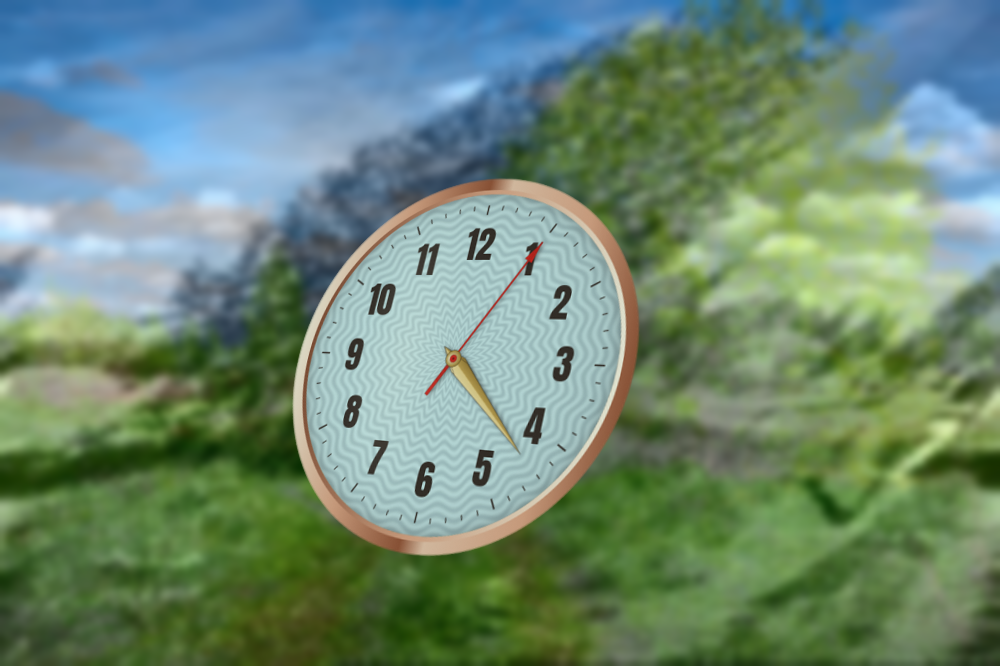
4.22.05
